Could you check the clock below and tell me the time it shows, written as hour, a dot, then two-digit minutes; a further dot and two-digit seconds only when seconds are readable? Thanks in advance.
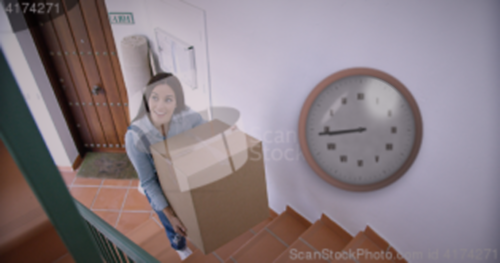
8.44
